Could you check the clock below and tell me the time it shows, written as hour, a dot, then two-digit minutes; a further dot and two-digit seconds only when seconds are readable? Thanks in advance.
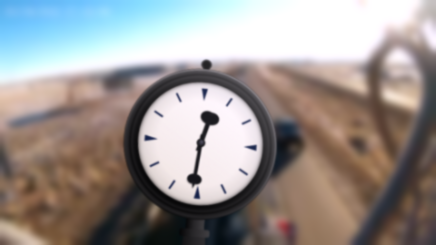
12.31
